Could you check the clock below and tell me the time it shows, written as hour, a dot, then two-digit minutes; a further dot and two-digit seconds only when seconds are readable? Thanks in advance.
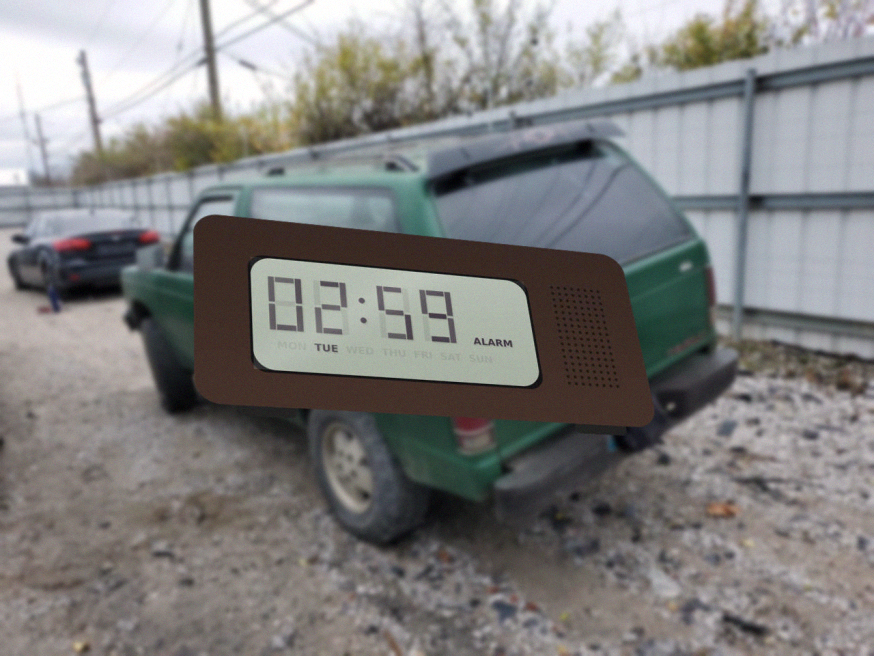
2.59
